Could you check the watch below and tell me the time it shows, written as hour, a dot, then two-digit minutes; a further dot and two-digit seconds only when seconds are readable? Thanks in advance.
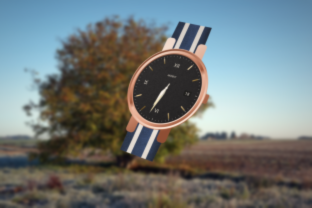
6.32
